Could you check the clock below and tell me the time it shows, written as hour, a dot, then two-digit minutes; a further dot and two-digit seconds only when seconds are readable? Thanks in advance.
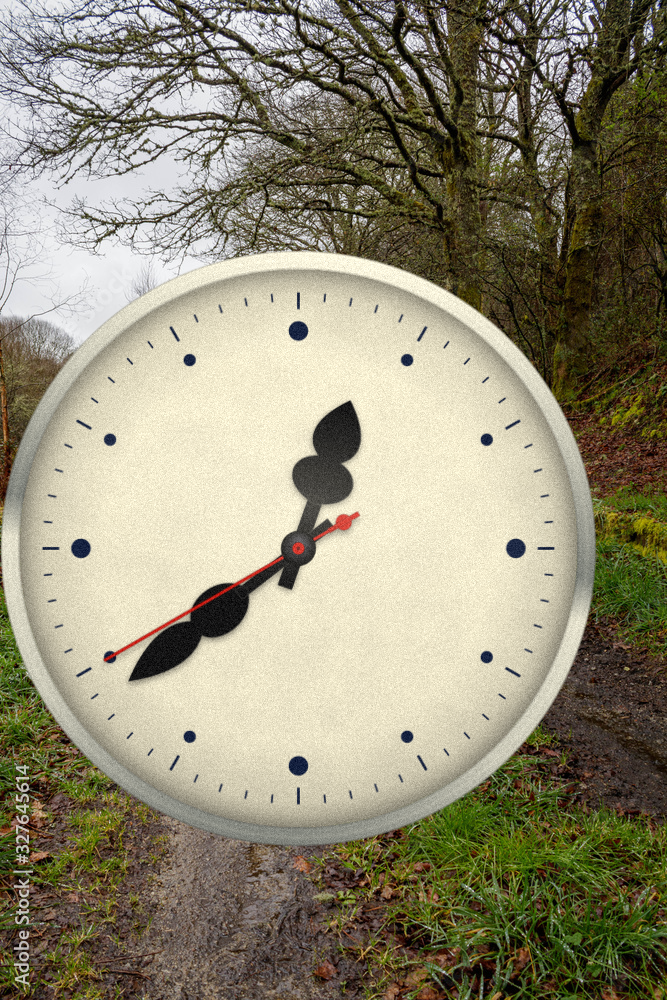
12.38.40
